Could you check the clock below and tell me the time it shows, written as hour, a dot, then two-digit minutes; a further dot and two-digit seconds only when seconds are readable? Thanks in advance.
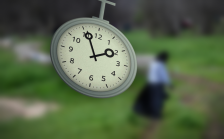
1.56
